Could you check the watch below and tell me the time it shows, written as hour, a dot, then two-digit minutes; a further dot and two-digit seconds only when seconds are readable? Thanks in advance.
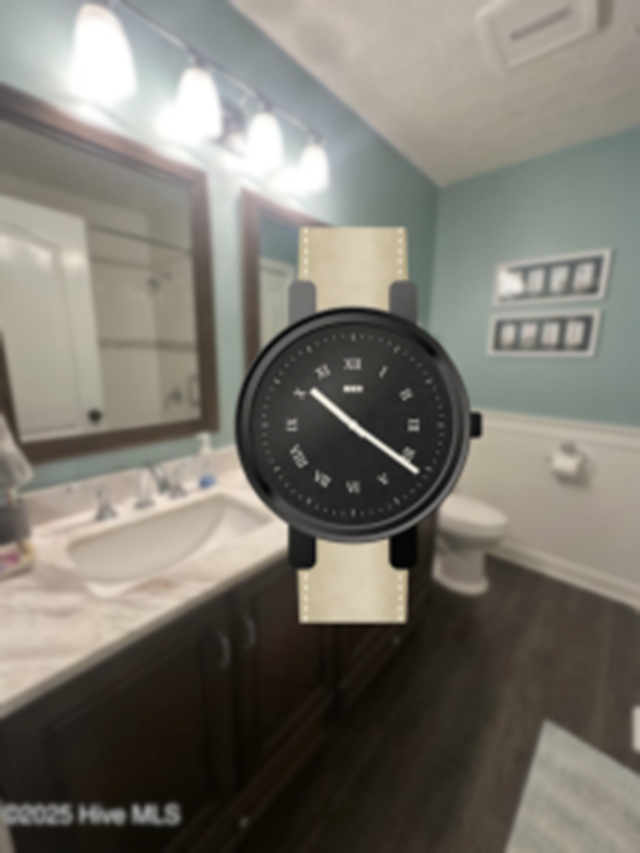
10.21
